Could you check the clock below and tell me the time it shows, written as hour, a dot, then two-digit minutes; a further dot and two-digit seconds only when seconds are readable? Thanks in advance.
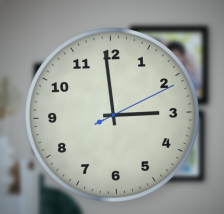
2.59.11
